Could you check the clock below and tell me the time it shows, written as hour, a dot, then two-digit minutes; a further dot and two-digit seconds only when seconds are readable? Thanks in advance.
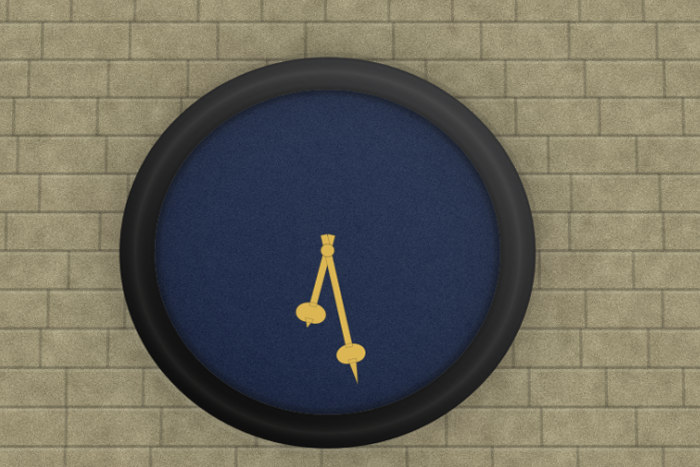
6.28
